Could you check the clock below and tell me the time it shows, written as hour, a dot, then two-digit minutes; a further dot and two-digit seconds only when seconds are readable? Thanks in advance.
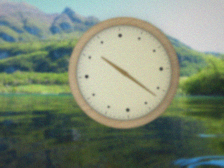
10.22
